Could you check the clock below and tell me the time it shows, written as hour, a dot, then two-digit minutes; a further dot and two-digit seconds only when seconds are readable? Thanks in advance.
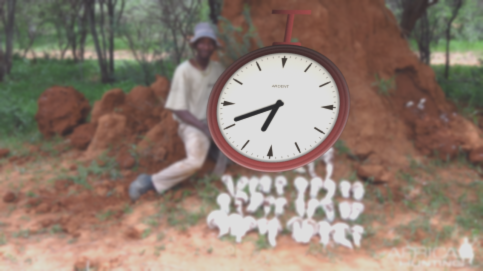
6.41
